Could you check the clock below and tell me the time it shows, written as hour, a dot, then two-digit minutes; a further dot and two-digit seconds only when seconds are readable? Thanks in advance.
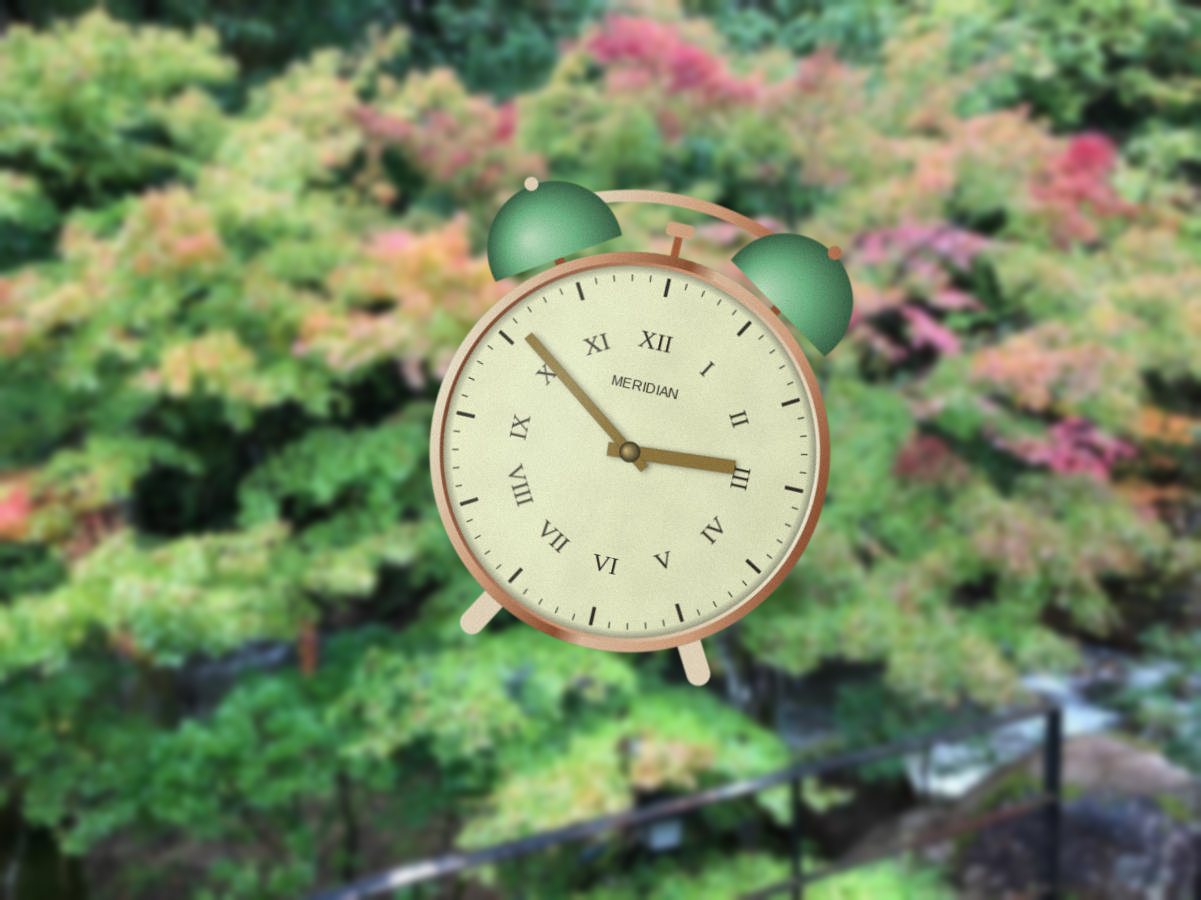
2.51
